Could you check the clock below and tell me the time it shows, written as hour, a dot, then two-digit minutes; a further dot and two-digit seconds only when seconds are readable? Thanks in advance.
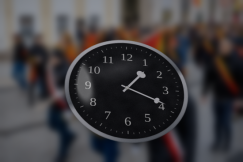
1.19
